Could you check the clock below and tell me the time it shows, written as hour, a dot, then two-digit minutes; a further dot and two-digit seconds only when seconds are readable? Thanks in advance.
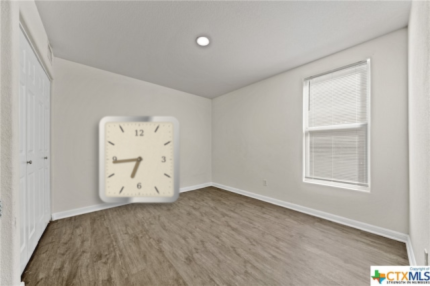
6.44
